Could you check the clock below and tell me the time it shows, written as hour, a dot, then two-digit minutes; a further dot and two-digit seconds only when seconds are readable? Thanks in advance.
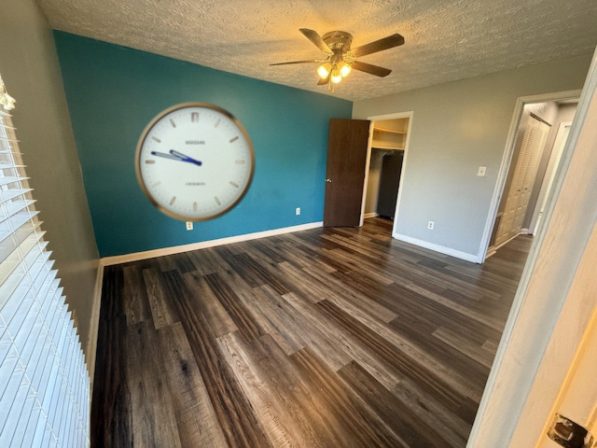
9.47
